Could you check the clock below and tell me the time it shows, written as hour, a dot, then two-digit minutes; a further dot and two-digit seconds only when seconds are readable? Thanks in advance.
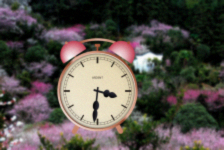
3.31
